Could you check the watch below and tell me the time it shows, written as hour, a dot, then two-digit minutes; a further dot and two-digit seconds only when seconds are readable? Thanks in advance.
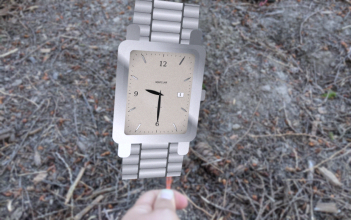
9.30
